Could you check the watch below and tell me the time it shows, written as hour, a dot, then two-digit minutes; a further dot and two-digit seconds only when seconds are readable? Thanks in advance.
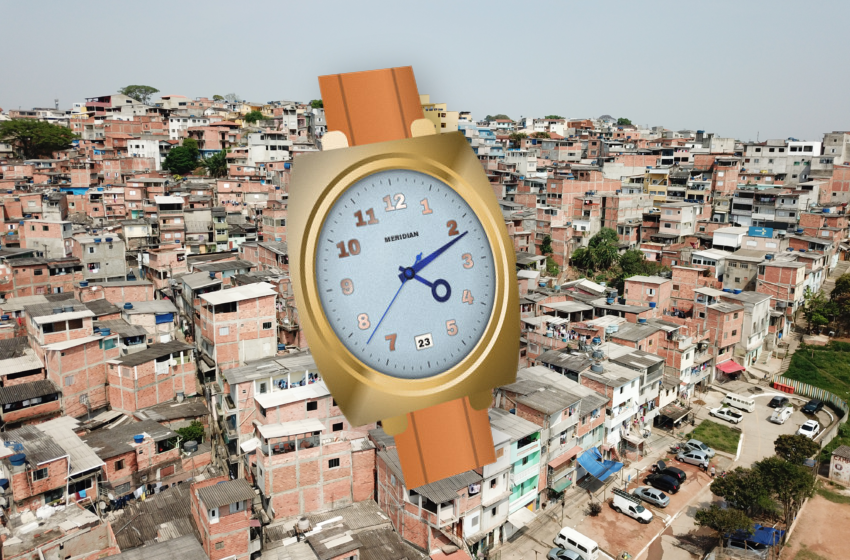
4.11.38
